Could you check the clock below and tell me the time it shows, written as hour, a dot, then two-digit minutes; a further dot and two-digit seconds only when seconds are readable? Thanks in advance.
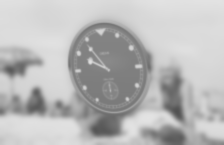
9.54
